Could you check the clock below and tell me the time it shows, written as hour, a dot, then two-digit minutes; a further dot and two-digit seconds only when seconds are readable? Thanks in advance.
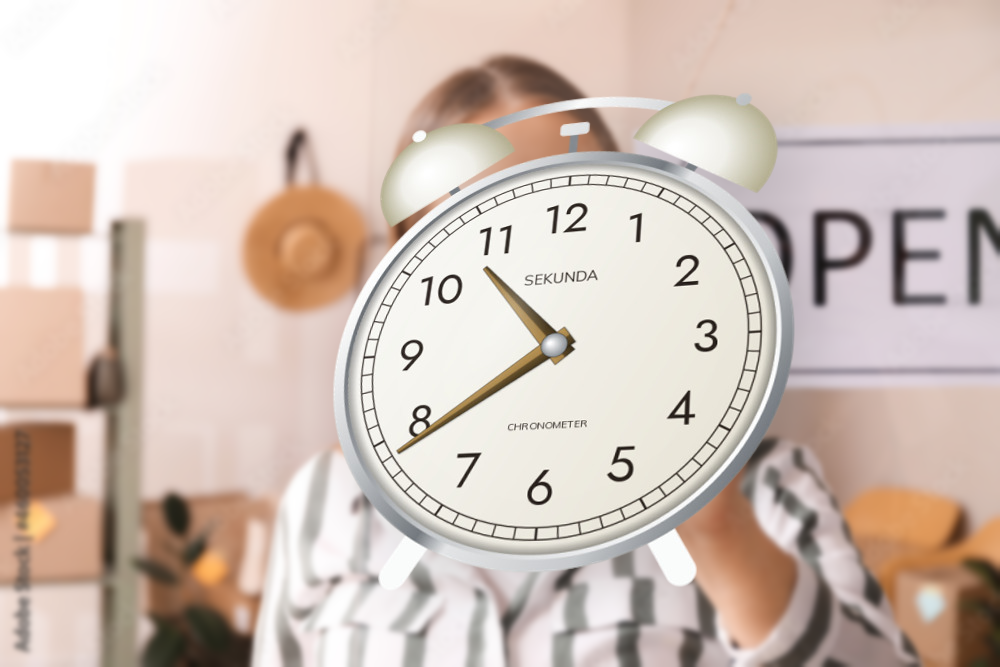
10.39
